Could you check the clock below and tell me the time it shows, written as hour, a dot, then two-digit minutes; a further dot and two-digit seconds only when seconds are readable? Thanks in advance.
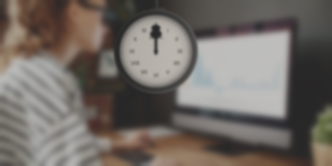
12.00
